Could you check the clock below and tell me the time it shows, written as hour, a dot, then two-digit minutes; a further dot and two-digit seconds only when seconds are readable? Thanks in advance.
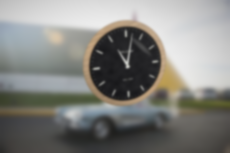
11.02
